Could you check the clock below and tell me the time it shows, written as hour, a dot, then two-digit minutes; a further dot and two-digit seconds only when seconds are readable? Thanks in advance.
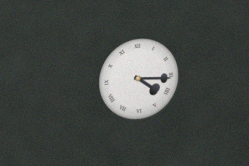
4.16
